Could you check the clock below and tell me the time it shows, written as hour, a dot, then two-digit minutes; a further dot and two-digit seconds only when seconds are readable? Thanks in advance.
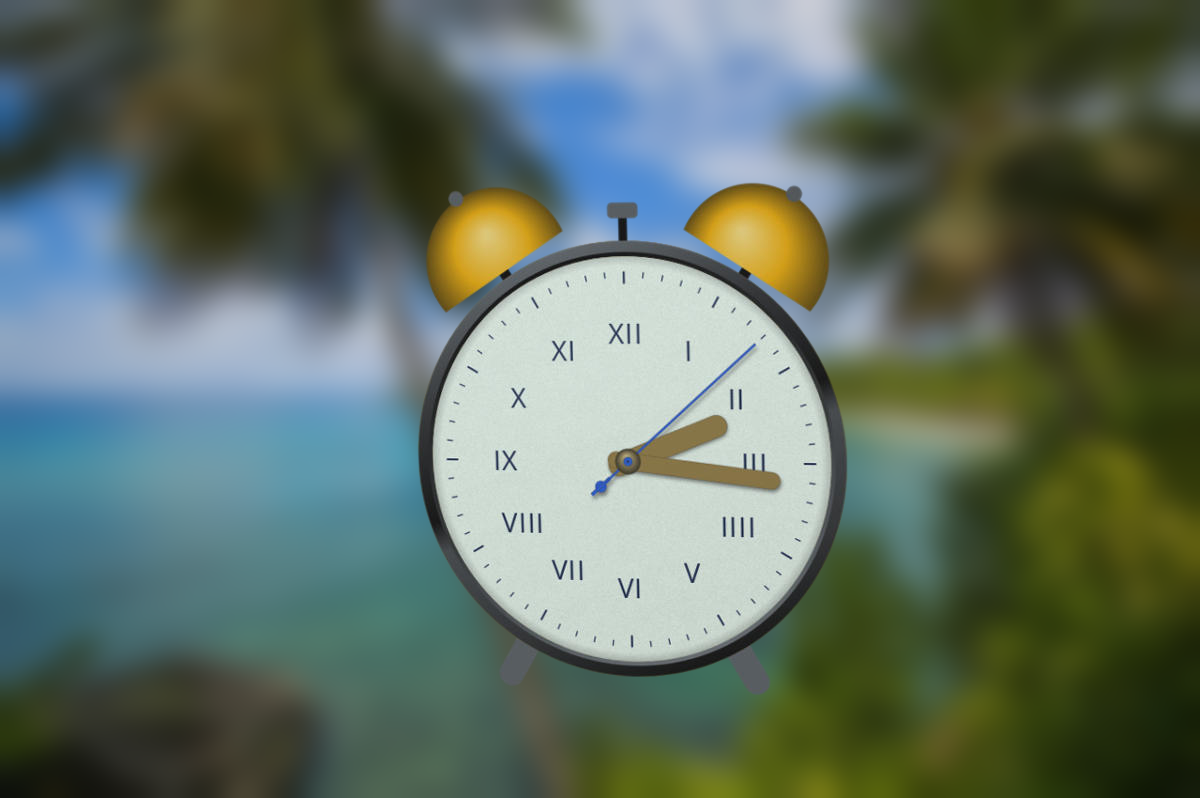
2.16.08
